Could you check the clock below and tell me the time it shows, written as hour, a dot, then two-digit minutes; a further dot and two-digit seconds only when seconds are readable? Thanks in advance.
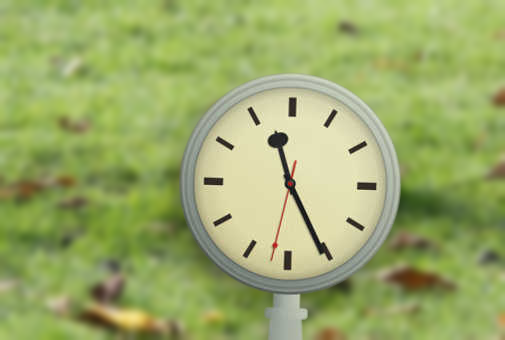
11.25.32
